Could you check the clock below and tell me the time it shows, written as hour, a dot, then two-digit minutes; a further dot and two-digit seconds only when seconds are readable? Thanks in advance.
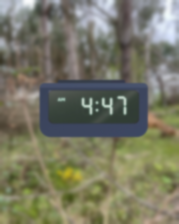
4.47
